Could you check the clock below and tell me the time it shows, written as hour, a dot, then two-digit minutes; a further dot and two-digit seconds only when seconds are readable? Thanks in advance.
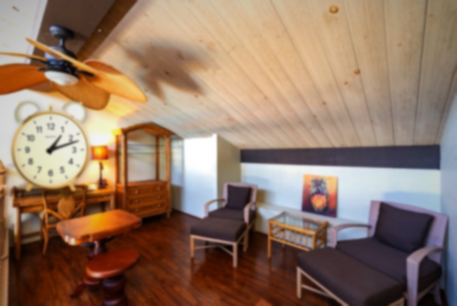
1.12
